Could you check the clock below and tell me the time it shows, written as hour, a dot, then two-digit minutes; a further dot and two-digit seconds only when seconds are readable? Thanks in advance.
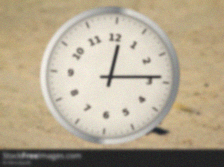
12.14
